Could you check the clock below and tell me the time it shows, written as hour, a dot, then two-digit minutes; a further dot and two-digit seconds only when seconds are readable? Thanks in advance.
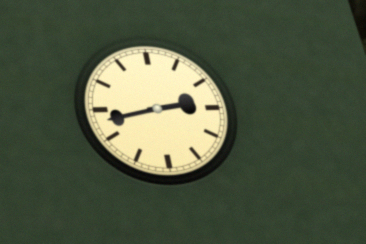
2.43
